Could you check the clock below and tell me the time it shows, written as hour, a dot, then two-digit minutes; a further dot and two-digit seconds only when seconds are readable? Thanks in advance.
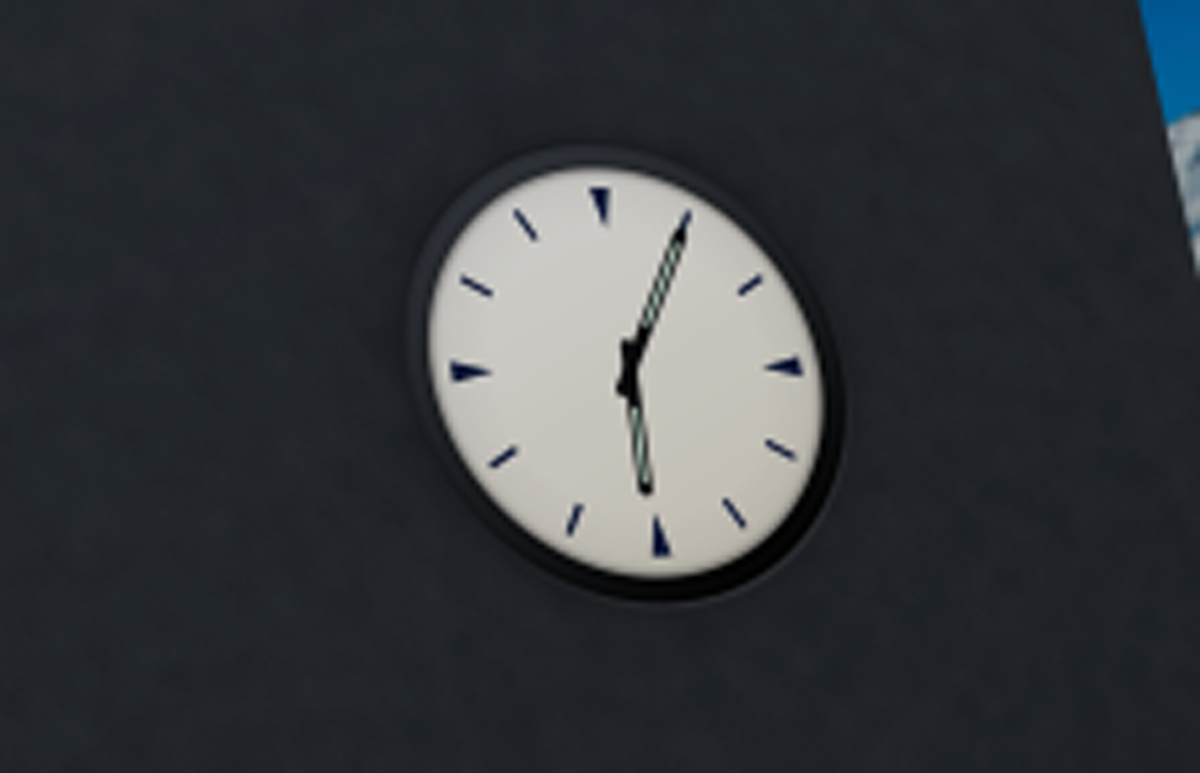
6.05
